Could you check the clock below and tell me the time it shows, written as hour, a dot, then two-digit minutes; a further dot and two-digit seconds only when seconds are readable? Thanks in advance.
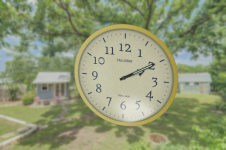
2.10
